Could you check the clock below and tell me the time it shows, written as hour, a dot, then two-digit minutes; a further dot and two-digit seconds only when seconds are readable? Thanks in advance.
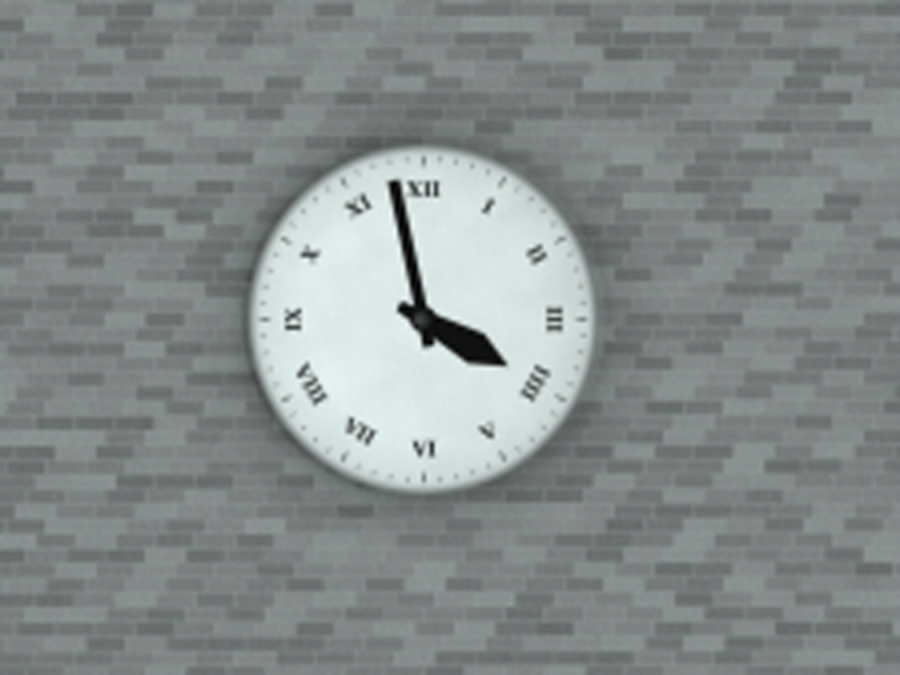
3.58
